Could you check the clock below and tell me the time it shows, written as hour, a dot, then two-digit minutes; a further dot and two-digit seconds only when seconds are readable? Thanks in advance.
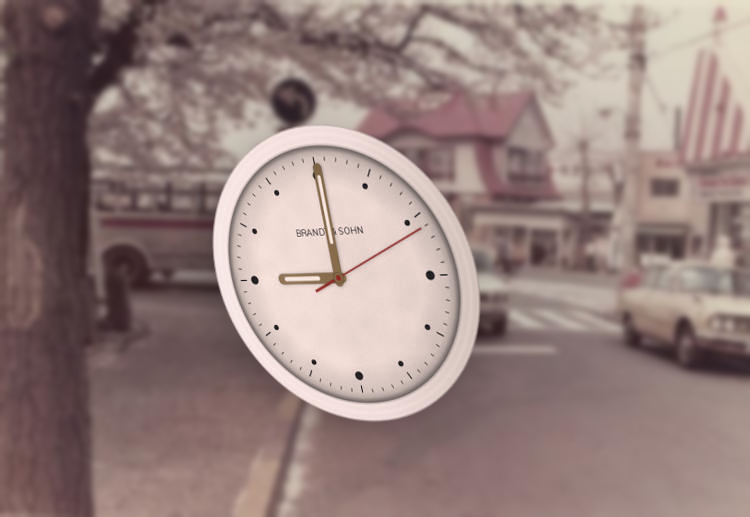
9.00.11
